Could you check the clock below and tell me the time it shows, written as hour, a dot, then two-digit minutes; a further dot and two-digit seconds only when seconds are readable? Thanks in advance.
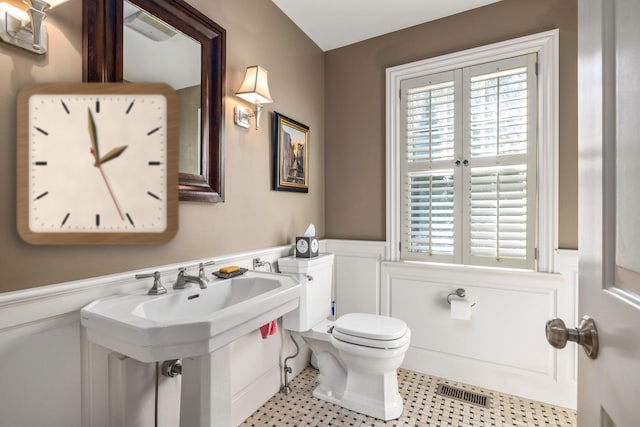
1.58.26
